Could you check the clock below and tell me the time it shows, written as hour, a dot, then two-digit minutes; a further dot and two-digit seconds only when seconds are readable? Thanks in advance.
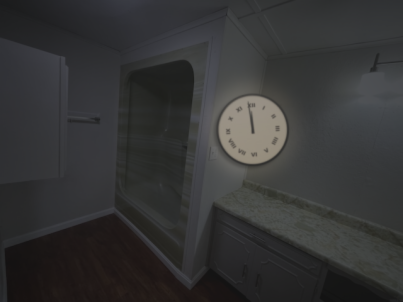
11.59
